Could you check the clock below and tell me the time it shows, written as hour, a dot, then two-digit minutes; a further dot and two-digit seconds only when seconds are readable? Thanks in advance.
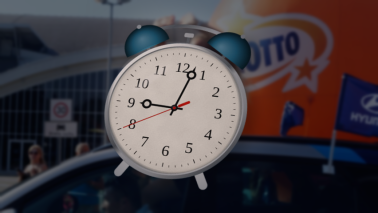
9.02.40
